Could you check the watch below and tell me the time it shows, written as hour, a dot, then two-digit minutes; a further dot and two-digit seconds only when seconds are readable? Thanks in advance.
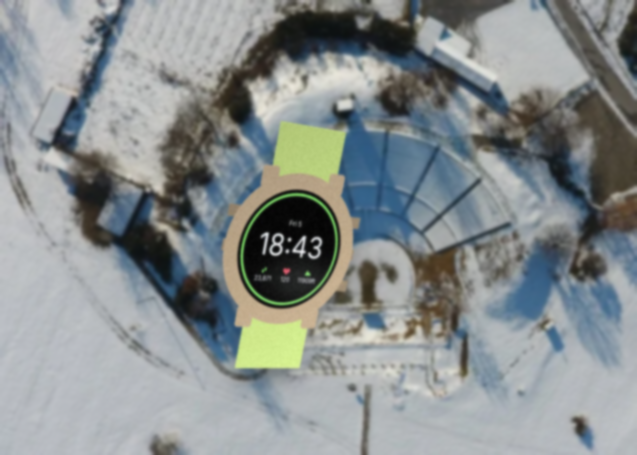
18.43
